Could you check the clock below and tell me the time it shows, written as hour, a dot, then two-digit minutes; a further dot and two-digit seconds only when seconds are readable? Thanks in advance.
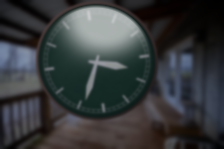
3.34
